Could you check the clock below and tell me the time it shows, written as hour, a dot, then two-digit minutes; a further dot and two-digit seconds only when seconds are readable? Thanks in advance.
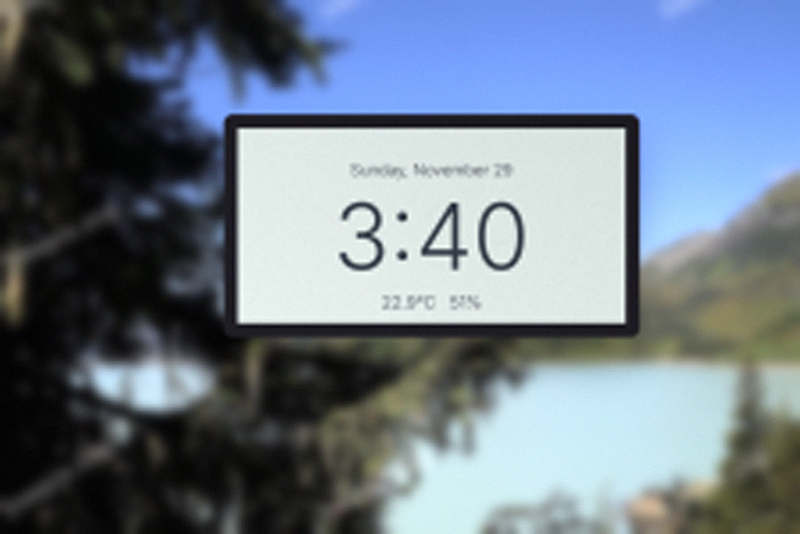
3.40
